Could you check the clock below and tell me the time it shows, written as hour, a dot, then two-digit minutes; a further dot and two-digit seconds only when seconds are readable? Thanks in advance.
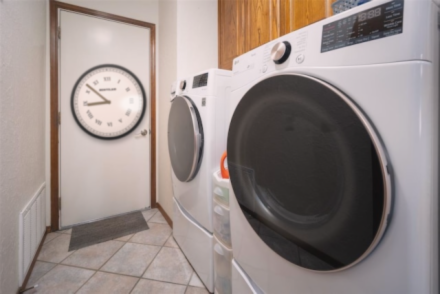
8.52
